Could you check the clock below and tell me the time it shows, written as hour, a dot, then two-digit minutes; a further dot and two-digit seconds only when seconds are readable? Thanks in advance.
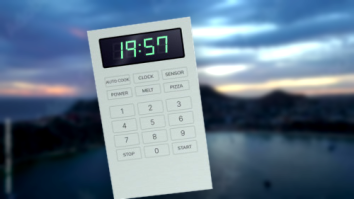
19.57
